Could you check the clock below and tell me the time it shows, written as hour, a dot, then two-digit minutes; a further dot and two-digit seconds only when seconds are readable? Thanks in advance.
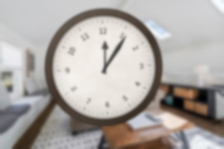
12.06
